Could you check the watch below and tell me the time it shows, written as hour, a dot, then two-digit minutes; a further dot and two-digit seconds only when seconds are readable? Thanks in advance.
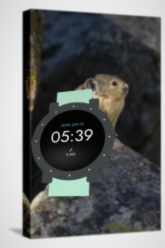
5.39
